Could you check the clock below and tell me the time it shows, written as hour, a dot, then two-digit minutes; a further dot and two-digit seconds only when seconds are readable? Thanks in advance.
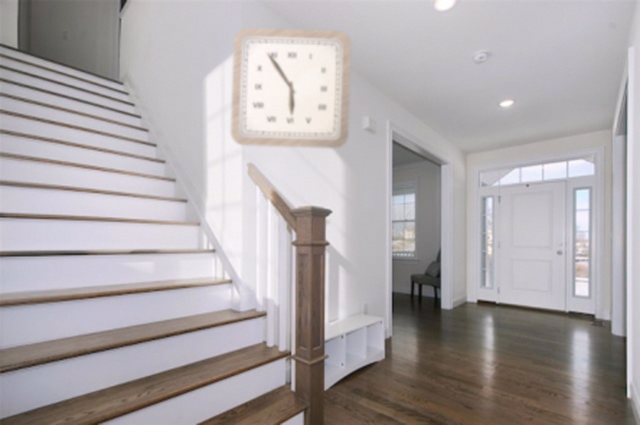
5.54
